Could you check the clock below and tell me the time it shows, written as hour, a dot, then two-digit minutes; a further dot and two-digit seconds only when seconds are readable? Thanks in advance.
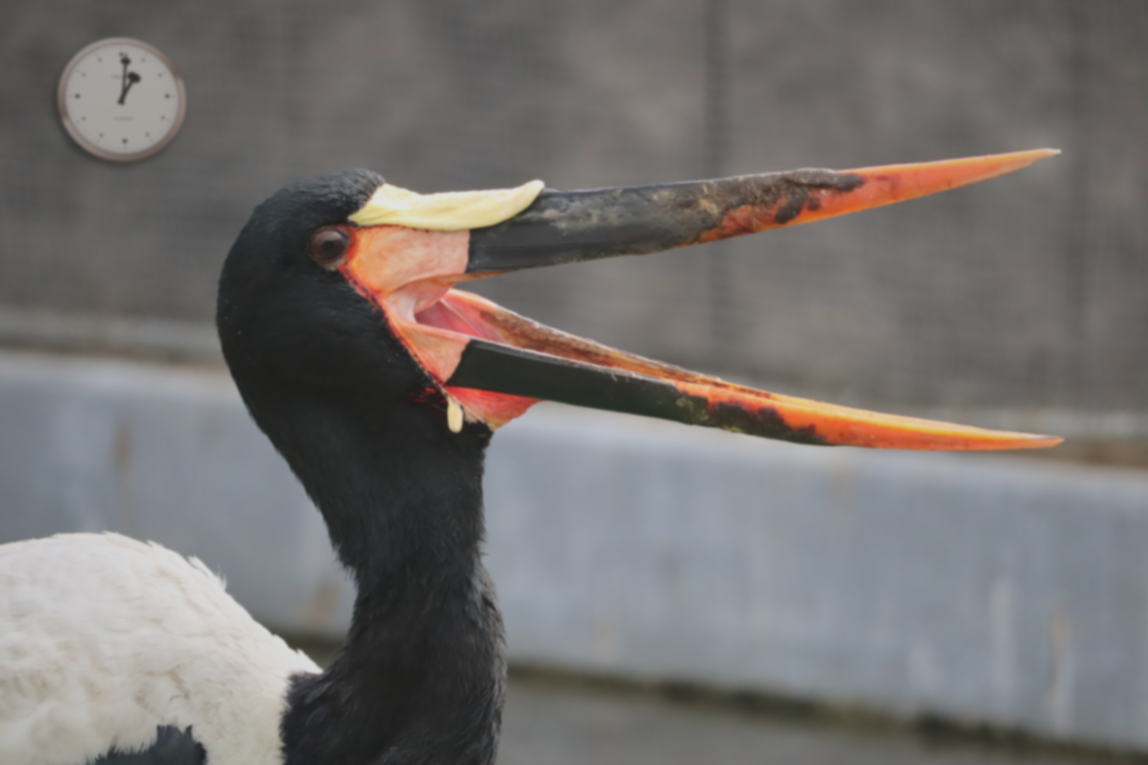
1.01
